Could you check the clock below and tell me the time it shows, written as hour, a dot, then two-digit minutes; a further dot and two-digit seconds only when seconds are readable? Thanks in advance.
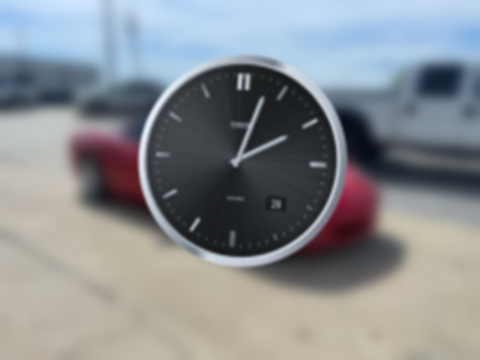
2.03
